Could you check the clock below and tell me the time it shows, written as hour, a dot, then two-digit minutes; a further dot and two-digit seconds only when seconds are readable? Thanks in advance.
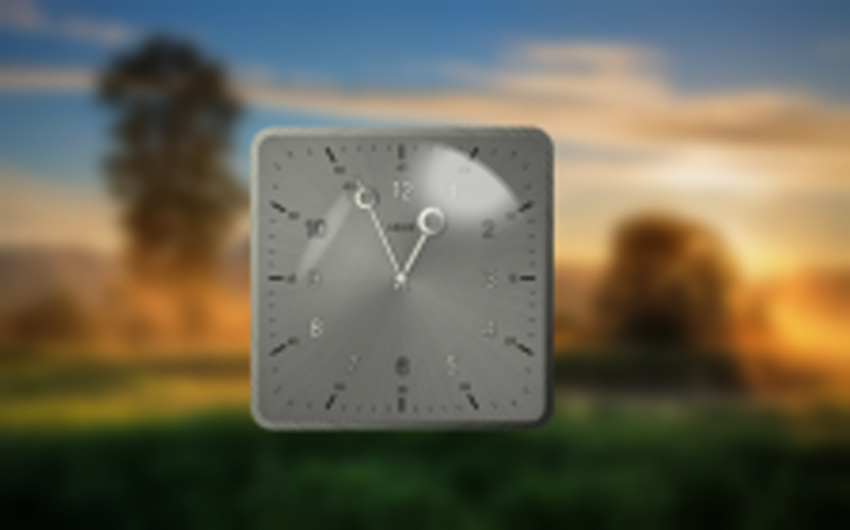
12.56
